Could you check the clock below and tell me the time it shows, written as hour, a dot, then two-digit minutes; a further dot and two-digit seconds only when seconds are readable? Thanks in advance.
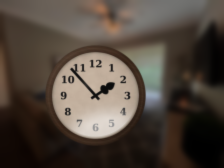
1.53
